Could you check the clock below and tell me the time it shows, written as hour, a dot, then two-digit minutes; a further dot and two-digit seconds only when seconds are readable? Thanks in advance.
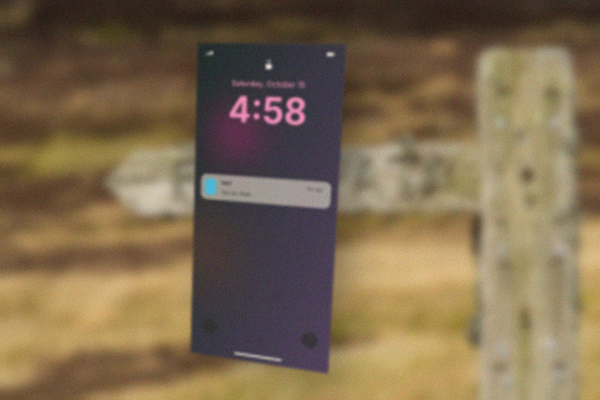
4.58
